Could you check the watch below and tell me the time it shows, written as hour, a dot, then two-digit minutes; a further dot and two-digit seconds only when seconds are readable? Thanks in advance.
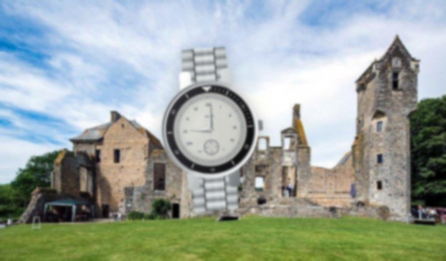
9.01
